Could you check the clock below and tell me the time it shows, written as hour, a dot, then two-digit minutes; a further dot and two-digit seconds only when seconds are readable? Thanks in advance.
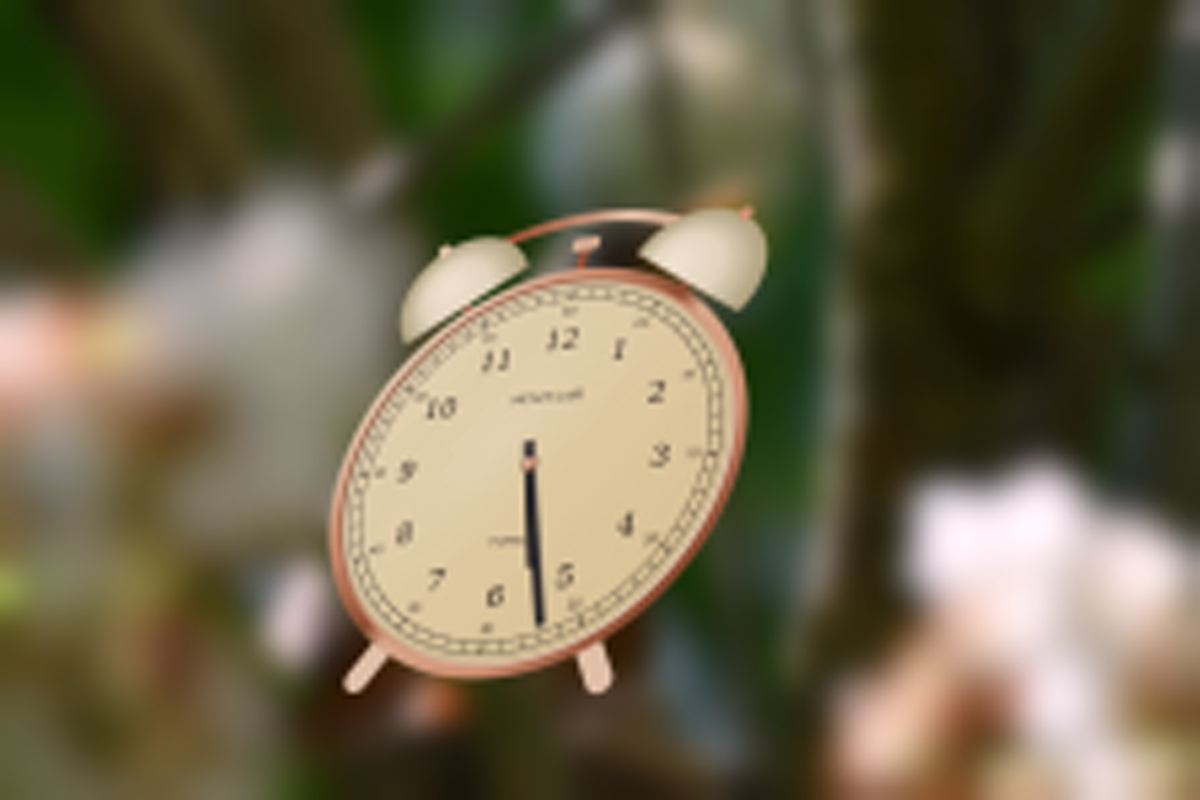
5.27
